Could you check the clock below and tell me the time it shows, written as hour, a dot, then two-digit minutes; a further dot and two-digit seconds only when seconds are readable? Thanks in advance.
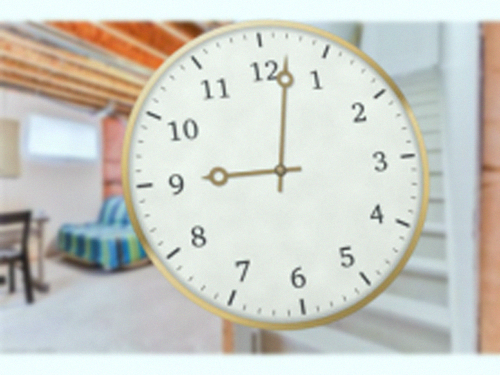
9.02
